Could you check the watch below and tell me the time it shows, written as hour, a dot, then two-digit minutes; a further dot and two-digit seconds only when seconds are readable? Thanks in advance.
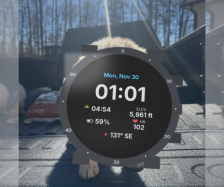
1.01
